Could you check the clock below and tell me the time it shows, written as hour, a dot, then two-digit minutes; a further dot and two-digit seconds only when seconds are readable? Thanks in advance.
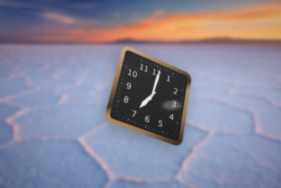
7.01
